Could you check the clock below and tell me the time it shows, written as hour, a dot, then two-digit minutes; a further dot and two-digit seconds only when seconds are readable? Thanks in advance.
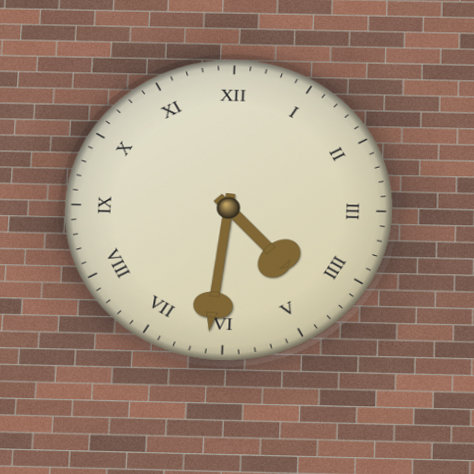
4.31
